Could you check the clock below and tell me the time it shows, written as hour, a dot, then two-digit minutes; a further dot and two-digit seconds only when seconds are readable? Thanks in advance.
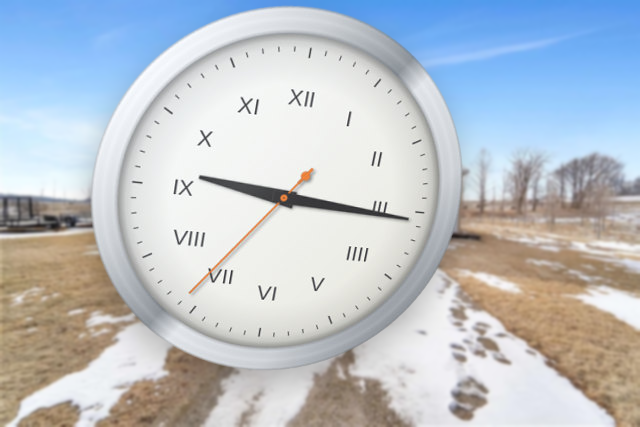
9.15.36
